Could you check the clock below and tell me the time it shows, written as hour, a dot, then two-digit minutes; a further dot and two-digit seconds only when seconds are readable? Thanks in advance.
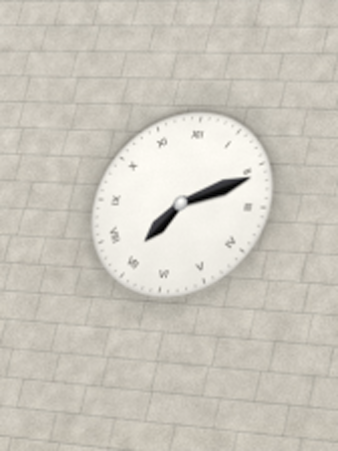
7.11
